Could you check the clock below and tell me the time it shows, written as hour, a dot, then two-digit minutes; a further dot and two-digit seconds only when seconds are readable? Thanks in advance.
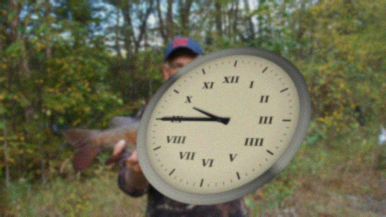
9.45
